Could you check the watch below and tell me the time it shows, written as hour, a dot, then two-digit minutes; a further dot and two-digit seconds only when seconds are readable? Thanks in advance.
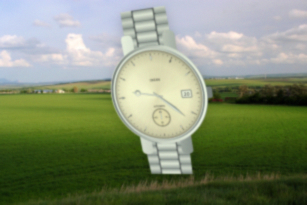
9.22
